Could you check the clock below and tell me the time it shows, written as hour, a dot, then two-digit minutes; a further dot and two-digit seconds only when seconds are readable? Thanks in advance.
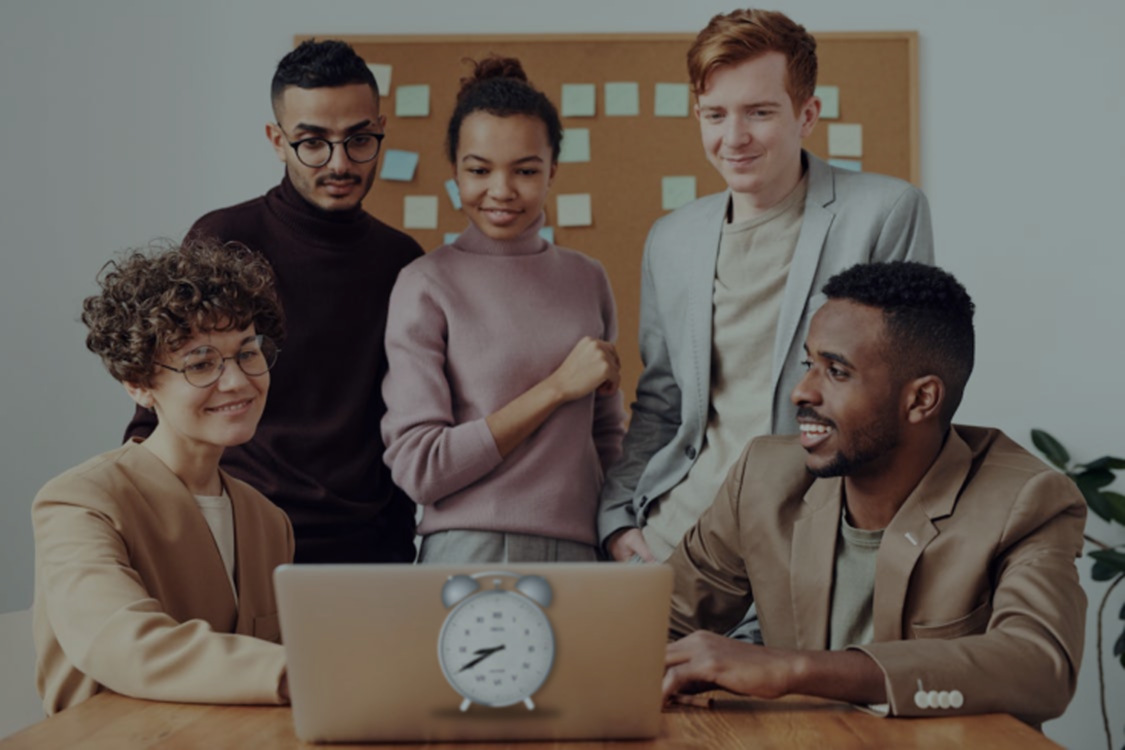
8.40
